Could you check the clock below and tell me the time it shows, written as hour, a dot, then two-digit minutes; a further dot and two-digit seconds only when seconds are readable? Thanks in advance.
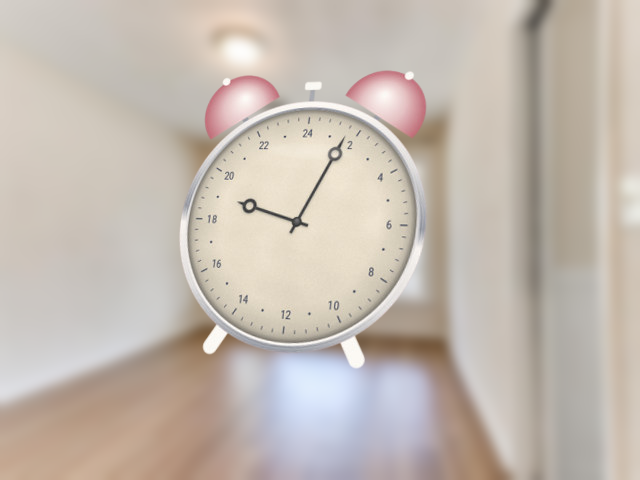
19.04
